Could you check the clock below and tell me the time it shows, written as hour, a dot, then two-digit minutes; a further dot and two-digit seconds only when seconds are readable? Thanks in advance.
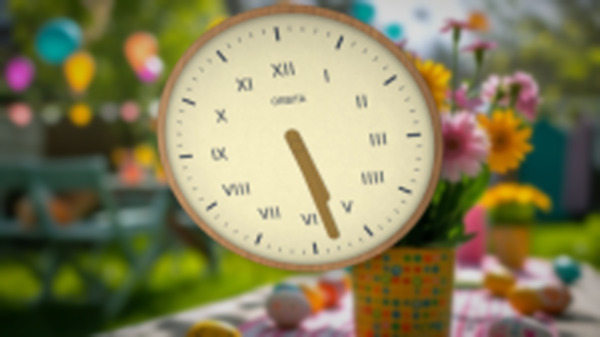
5.28
